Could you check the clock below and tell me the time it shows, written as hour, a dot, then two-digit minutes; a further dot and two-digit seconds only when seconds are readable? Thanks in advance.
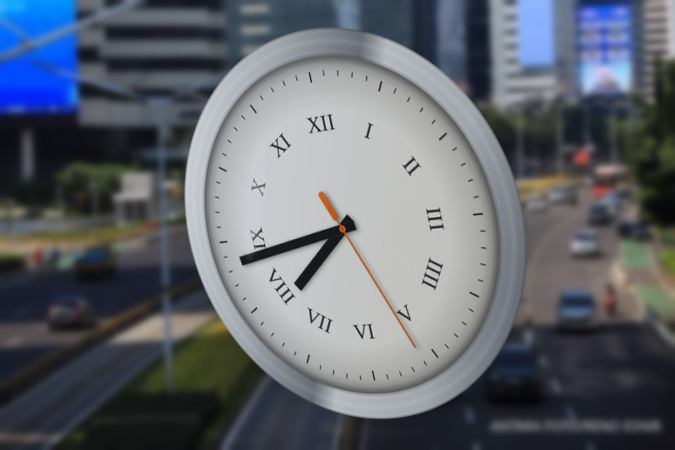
7.43.26
